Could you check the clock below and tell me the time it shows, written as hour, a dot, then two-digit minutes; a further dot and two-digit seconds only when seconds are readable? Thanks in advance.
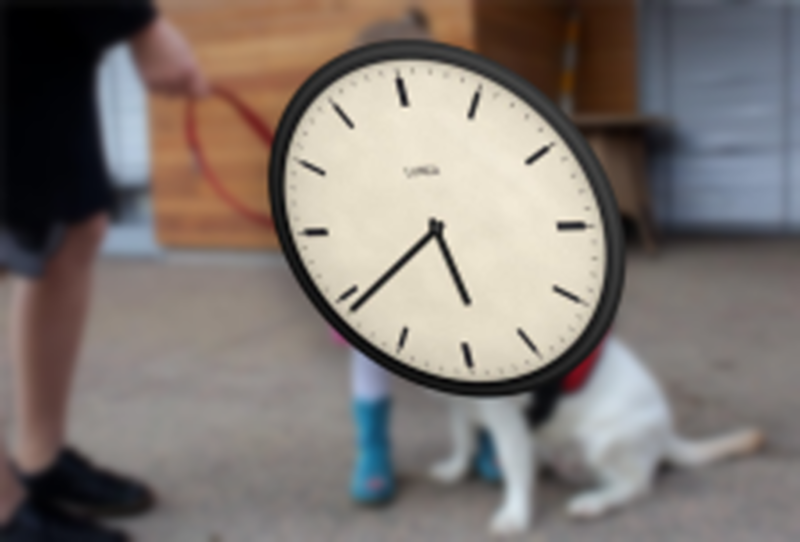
5.39
